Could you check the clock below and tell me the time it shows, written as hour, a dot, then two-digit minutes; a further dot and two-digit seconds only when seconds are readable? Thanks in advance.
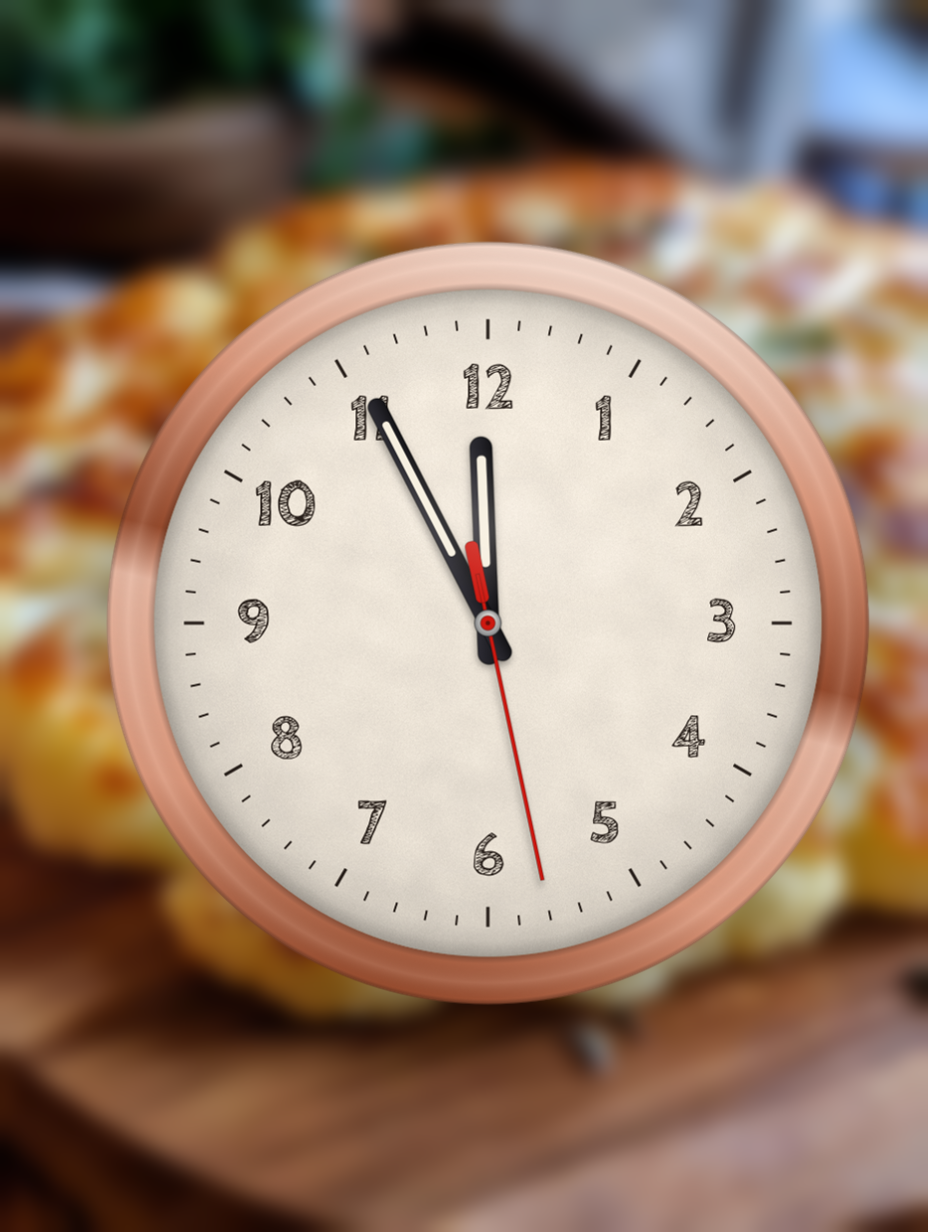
11.55.28
